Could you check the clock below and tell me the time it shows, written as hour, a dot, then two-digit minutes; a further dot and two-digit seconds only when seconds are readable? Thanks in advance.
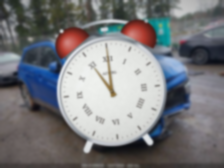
11.00
